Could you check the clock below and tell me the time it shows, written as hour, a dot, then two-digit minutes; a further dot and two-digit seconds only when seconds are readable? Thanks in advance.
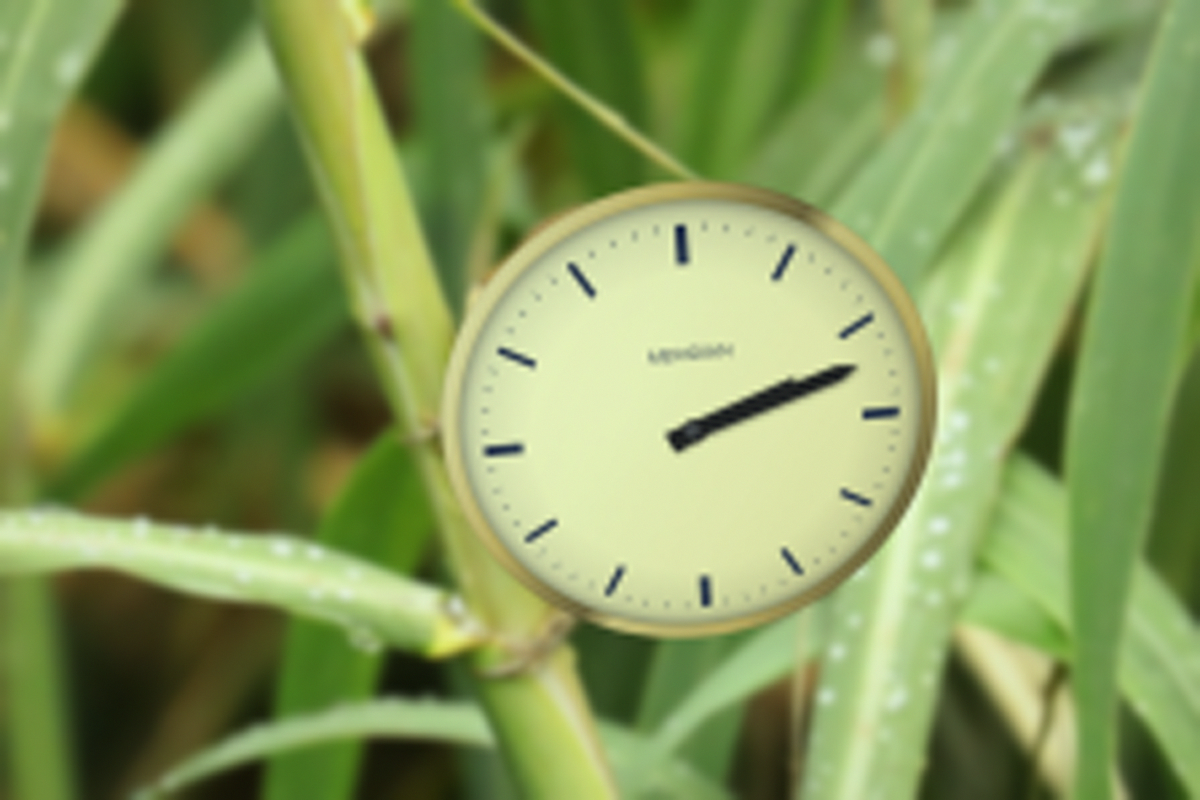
2.12
